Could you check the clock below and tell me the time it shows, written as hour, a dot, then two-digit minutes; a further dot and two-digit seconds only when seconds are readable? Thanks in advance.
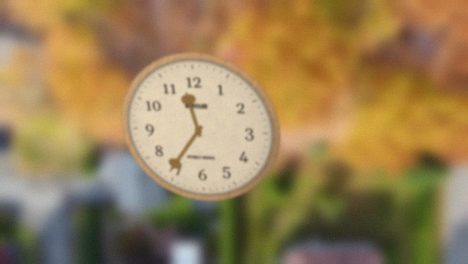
11.36
